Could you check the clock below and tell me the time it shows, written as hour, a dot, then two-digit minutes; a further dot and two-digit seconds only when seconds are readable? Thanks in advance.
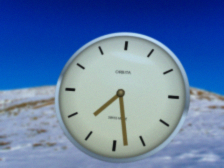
7.28
